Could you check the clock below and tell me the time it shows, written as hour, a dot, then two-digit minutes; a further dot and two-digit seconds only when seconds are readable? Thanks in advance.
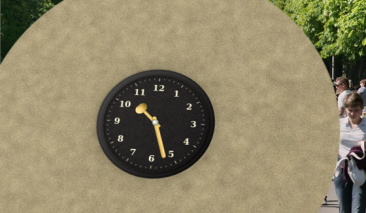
10.27
